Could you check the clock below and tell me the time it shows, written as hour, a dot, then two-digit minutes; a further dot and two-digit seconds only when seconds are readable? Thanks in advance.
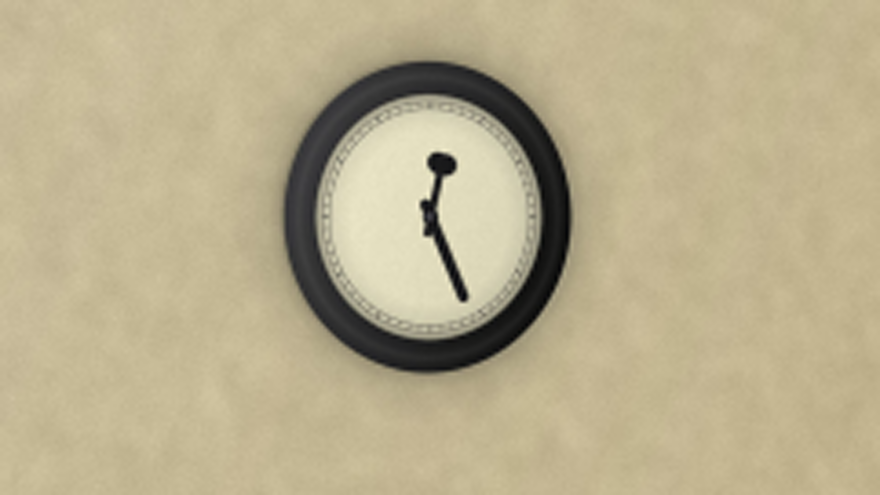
12.26
